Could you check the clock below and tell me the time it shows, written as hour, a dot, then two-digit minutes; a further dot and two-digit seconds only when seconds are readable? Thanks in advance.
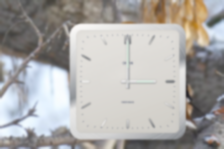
3.00
